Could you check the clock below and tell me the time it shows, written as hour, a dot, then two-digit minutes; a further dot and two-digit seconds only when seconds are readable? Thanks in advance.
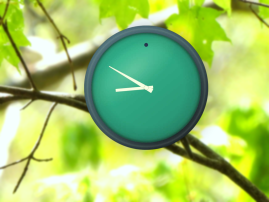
8.50
